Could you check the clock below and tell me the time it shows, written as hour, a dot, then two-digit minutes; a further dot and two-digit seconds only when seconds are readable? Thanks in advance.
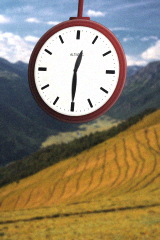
12.30
